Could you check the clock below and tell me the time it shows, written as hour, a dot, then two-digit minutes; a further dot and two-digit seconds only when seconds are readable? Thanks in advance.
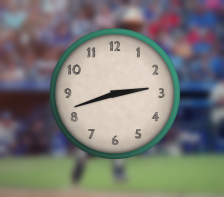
2.42
